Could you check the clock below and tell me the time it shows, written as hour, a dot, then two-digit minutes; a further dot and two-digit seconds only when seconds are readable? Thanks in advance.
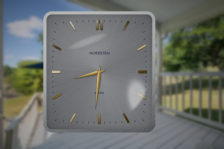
8.31
